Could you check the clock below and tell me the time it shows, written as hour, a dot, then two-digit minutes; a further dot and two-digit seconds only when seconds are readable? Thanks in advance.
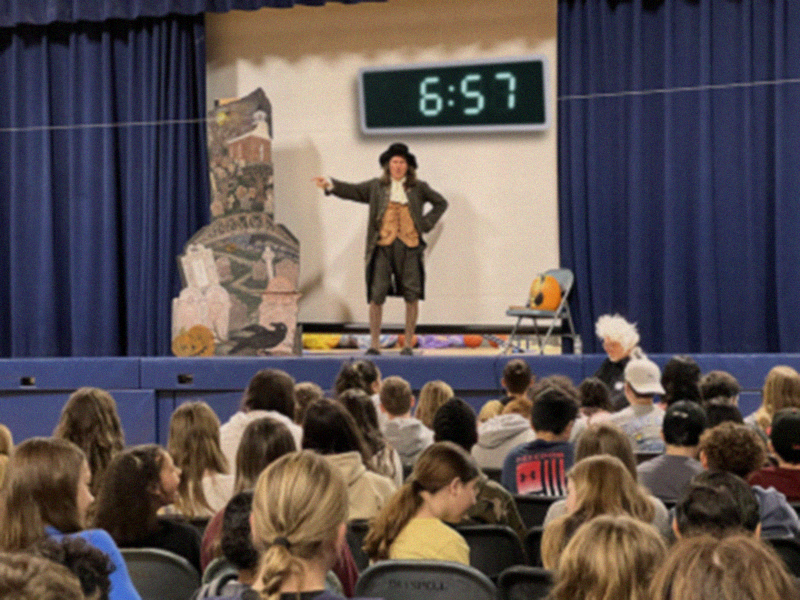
6.57
